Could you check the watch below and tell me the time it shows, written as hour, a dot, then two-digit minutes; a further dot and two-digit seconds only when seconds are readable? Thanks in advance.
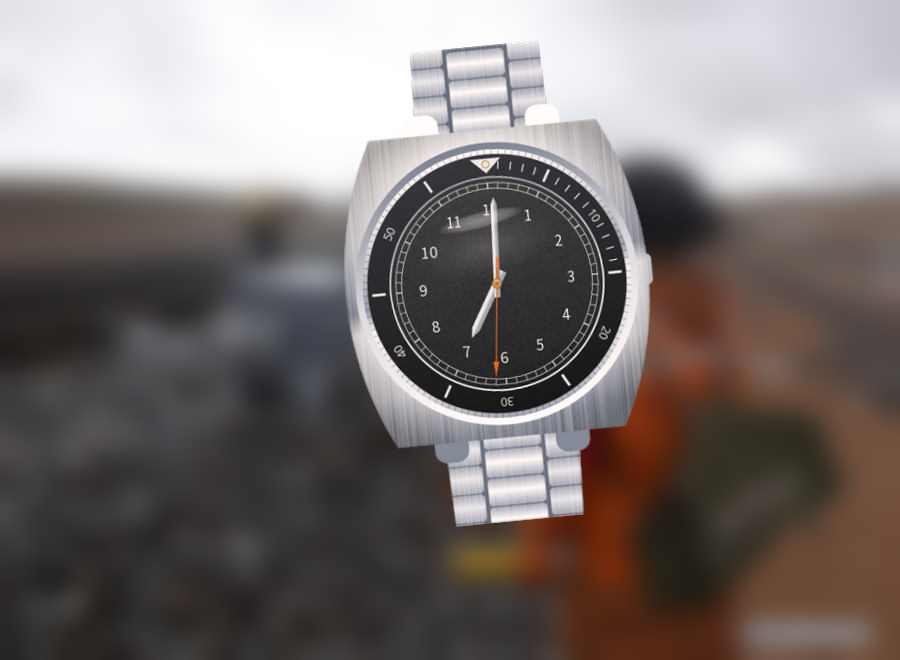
7.00.31
